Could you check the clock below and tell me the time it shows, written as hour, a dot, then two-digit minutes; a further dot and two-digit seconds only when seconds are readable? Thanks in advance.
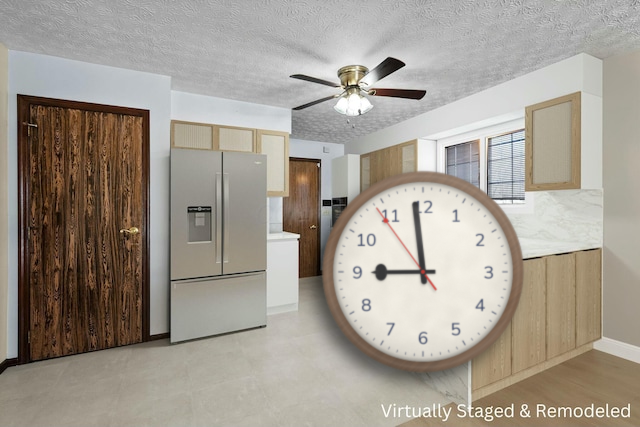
8.58.54
